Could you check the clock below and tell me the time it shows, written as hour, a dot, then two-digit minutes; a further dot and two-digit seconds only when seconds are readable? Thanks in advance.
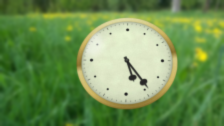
5.24
